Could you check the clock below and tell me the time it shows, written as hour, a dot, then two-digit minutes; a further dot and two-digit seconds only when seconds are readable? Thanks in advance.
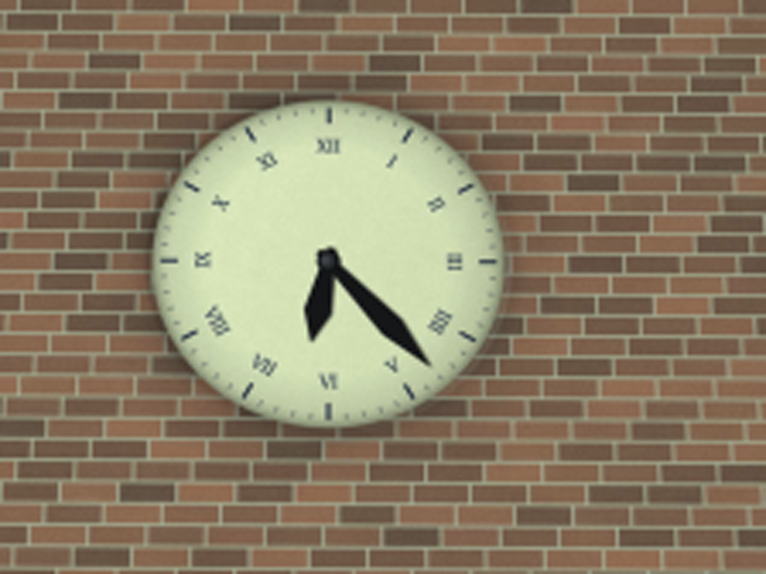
6.23
